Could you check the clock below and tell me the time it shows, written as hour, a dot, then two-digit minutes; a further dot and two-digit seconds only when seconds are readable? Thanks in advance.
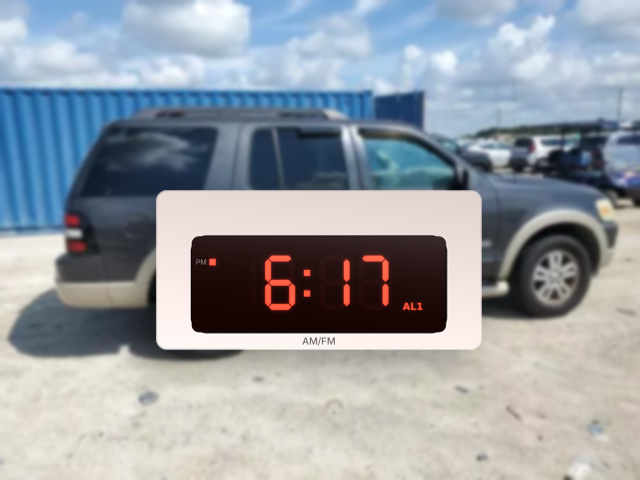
6.17
